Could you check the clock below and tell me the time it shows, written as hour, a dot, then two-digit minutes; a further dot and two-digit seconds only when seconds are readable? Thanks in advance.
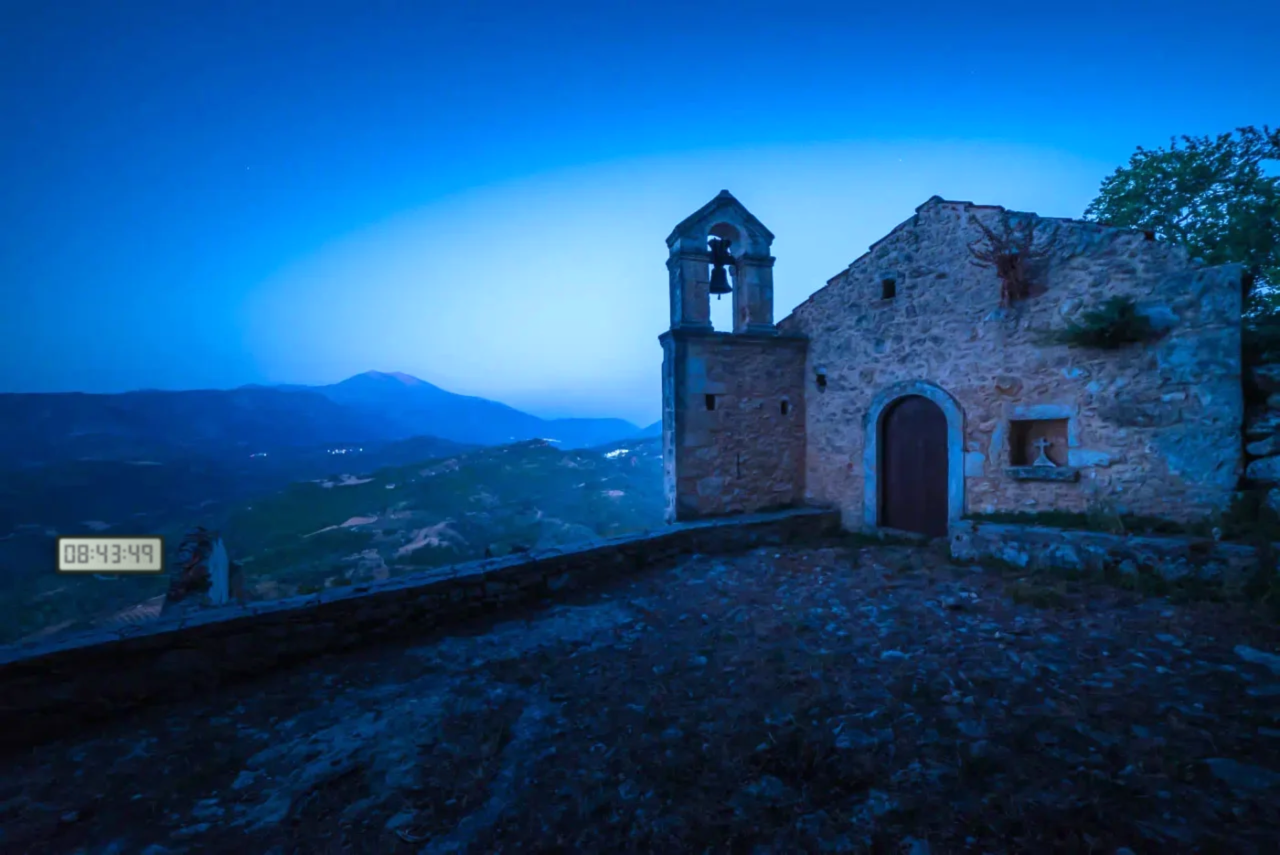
8.43.49
